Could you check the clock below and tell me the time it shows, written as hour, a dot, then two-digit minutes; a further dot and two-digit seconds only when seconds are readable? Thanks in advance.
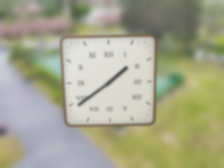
1.39
